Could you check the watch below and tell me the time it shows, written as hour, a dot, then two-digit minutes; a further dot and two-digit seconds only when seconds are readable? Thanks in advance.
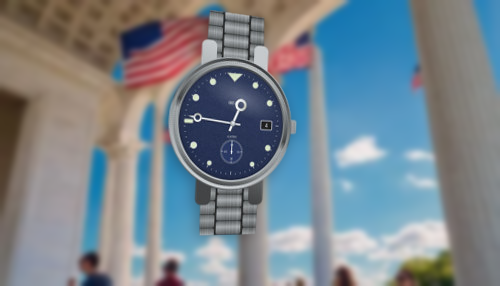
12.46
